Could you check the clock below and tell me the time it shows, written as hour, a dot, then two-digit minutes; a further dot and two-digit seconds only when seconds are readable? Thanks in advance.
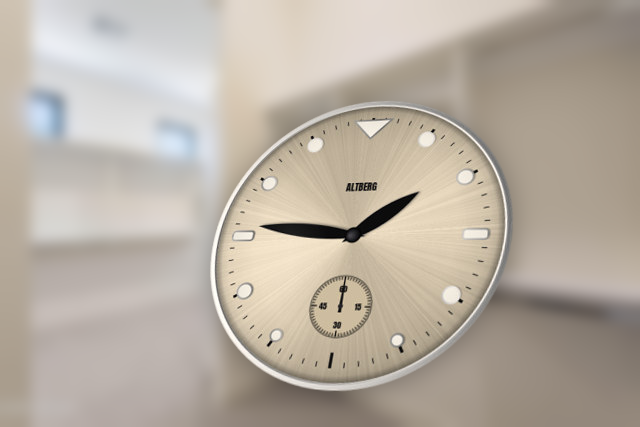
1.46
